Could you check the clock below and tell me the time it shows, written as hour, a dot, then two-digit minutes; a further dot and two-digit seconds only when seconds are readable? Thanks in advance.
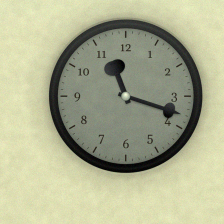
11.18
